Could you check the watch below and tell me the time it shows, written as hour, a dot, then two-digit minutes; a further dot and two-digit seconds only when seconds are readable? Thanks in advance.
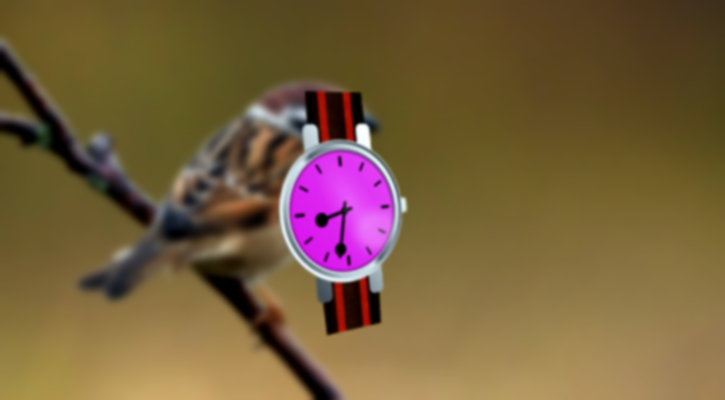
8.32
